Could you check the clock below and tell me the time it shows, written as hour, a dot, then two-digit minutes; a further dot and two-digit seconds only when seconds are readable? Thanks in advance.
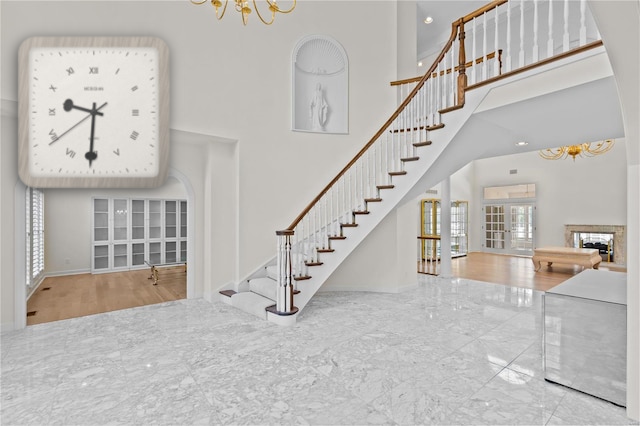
9.30.39
